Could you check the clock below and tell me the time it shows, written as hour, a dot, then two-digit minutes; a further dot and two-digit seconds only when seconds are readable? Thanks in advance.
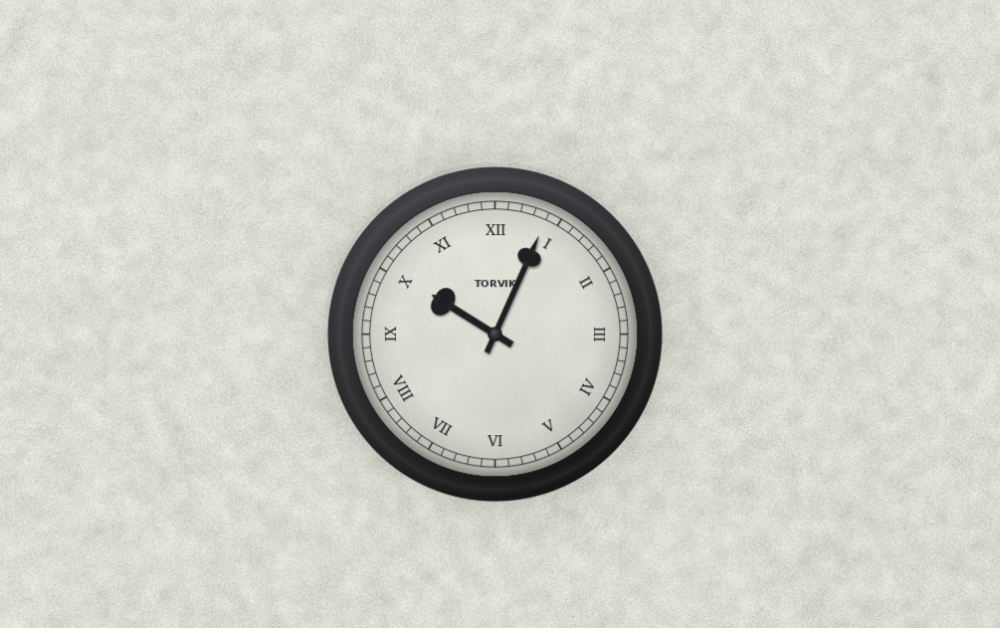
10.04
